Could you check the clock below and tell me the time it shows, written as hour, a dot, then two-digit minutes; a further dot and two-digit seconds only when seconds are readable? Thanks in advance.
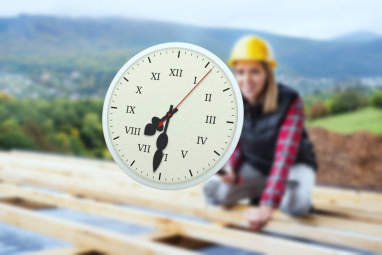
7.31.06
